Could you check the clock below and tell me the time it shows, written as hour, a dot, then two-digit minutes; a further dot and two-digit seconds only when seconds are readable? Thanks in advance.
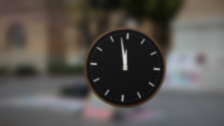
11.58
